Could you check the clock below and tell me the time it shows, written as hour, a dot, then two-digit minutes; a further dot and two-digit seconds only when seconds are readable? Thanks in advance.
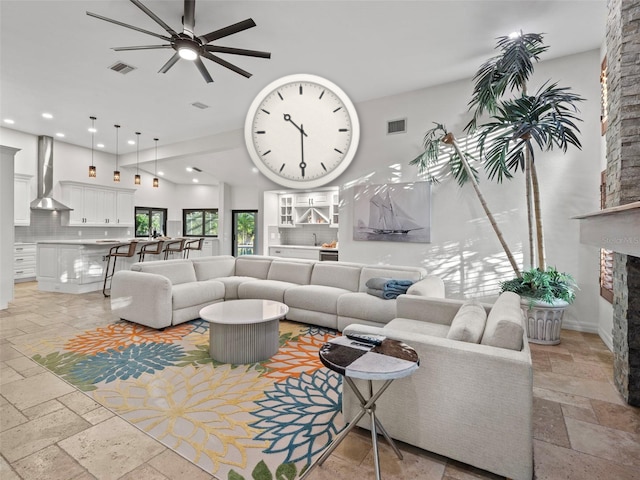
10.30
